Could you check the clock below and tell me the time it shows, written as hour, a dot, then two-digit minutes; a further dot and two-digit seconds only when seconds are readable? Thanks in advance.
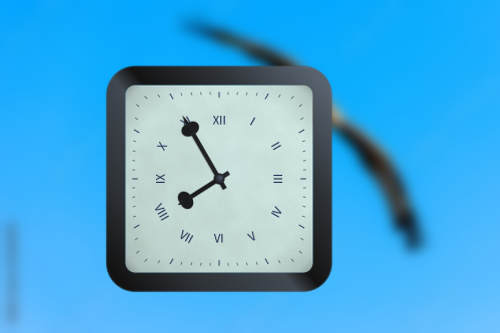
7.55
